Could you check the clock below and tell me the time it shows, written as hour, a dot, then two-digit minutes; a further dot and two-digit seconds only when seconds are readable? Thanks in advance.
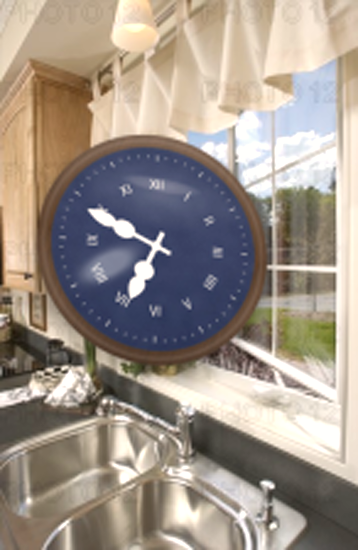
6.49
